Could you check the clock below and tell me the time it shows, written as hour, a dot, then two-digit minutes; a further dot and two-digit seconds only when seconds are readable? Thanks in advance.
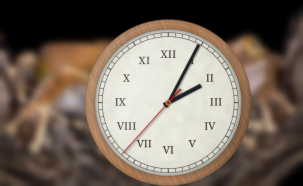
2.04.37
